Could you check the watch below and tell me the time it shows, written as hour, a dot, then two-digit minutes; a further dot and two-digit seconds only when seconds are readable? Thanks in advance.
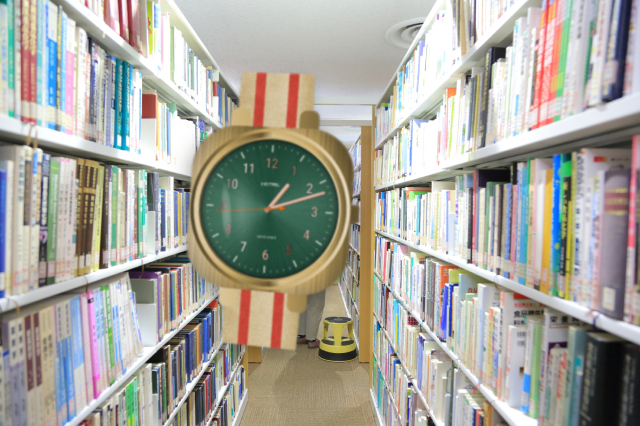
1.11.44
